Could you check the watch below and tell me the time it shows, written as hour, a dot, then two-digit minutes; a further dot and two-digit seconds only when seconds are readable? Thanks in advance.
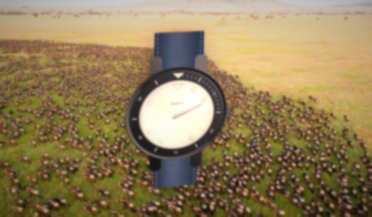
2.11
